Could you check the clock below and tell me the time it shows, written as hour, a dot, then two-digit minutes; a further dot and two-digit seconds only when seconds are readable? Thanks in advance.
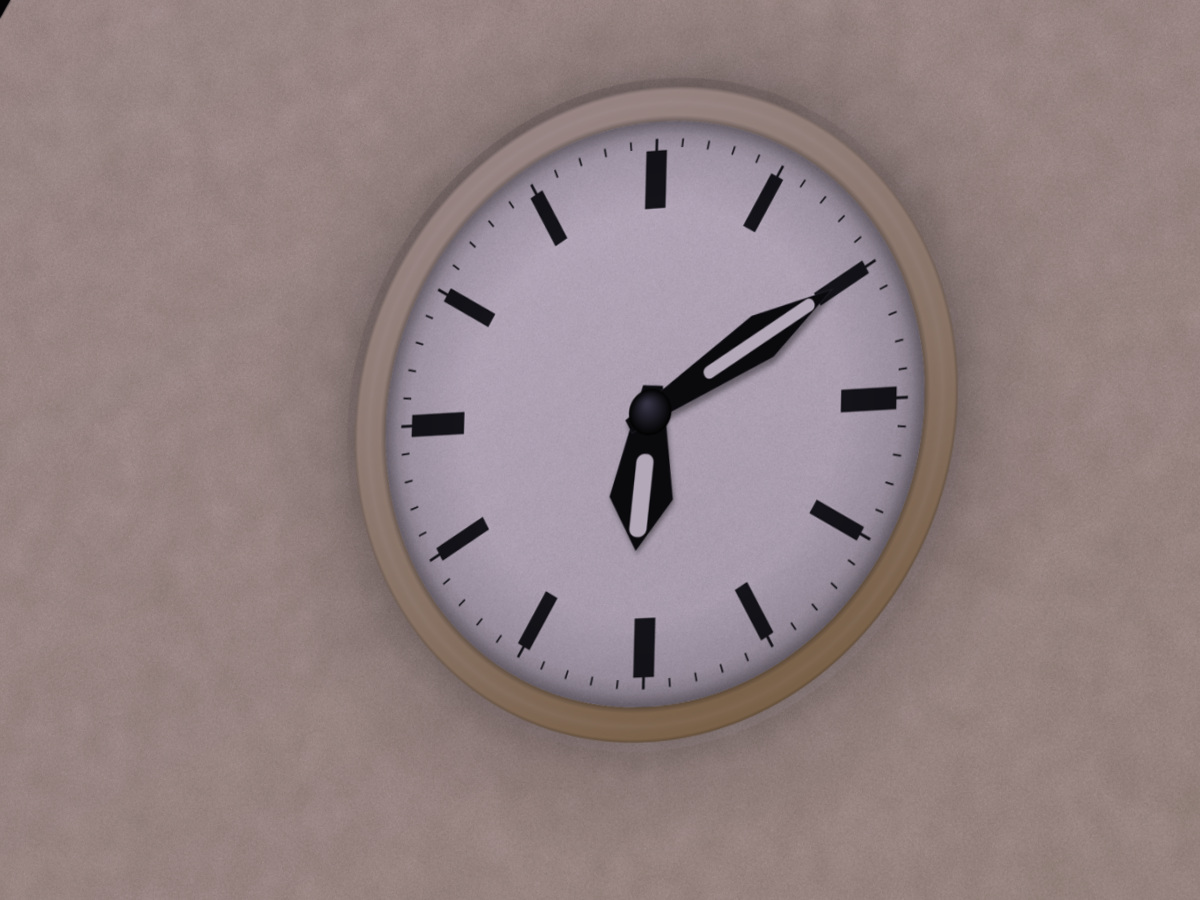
6.10
